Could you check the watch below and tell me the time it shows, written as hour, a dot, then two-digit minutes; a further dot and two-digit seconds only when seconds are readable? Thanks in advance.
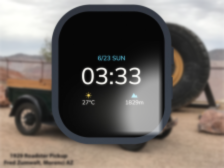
3.33
